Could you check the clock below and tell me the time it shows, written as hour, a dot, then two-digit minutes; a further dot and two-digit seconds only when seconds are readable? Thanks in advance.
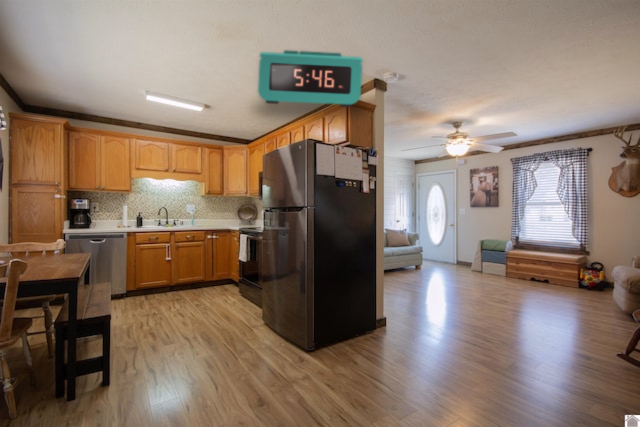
5.46
